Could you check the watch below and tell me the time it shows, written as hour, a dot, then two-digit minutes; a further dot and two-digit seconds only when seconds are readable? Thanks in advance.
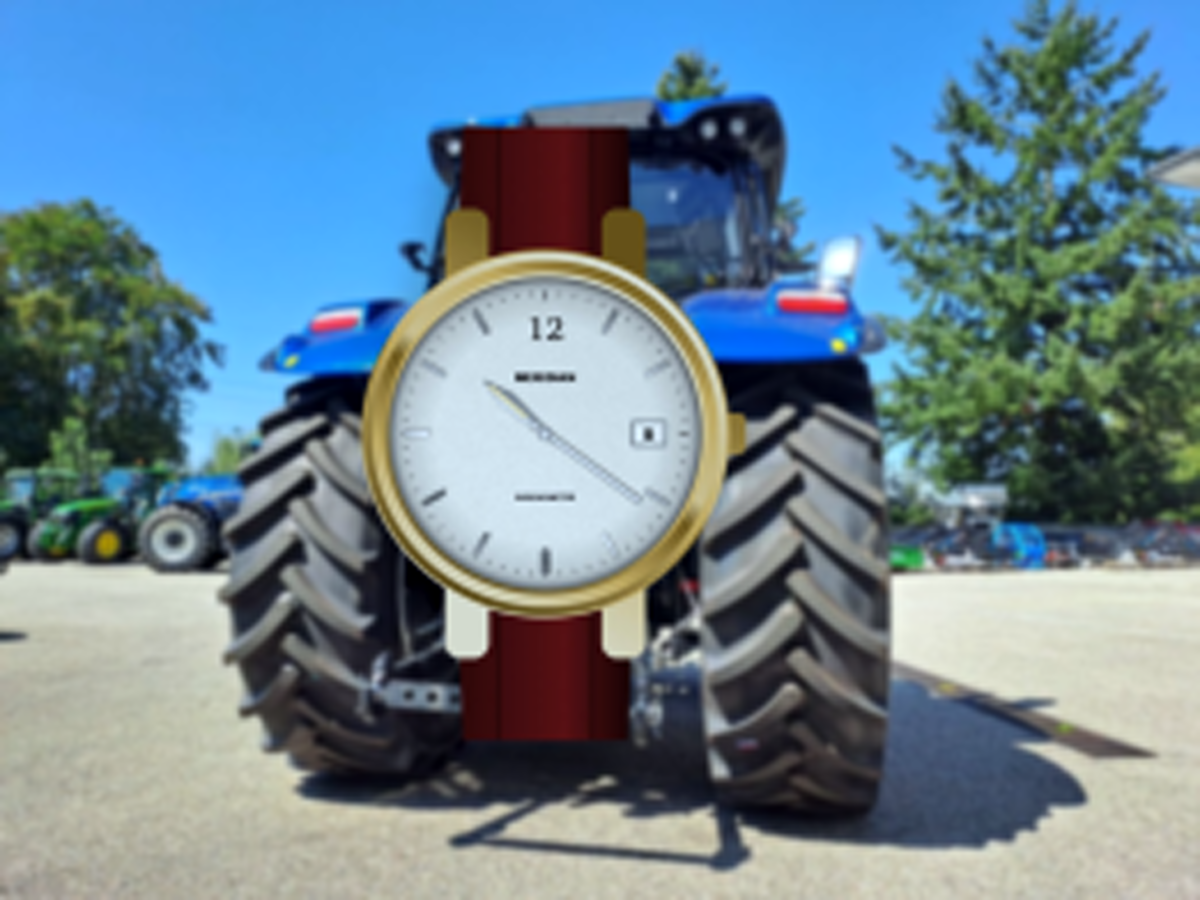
10.21
